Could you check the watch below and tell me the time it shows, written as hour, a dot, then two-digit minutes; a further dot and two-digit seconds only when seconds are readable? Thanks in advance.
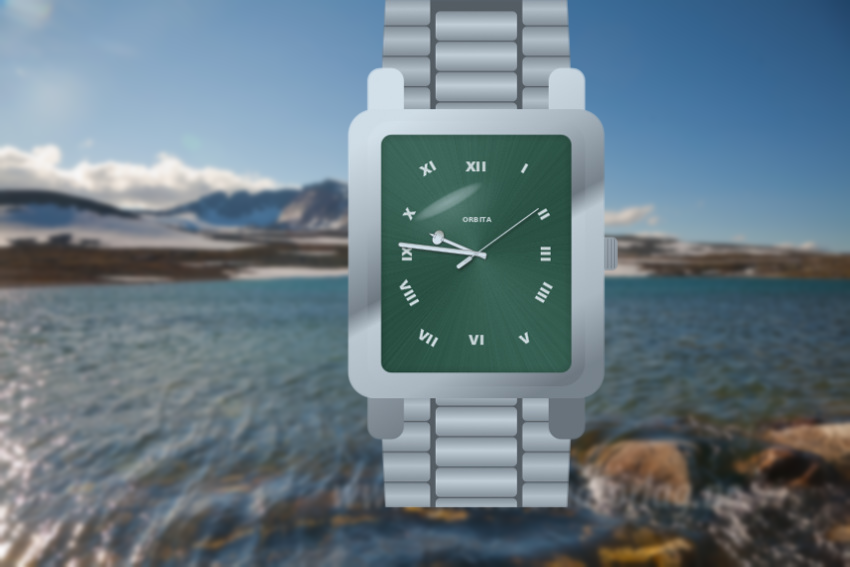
9.46.09
